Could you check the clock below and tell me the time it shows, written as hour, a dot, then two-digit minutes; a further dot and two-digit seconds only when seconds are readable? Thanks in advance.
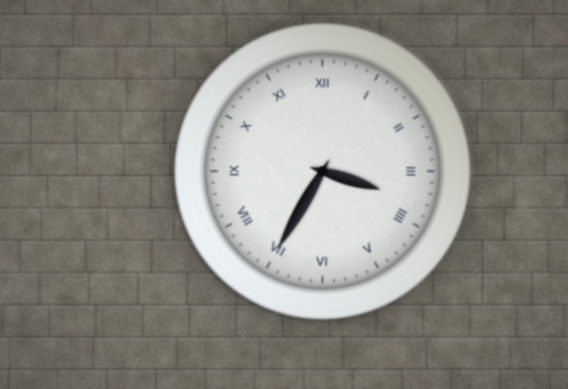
3.35
